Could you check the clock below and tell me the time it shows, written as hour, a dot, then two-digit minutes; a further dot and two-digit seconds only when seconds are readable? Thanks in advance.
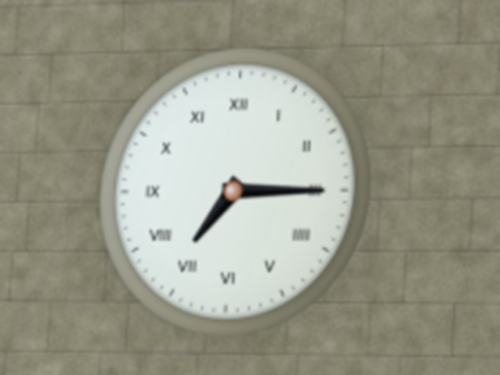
7.15
